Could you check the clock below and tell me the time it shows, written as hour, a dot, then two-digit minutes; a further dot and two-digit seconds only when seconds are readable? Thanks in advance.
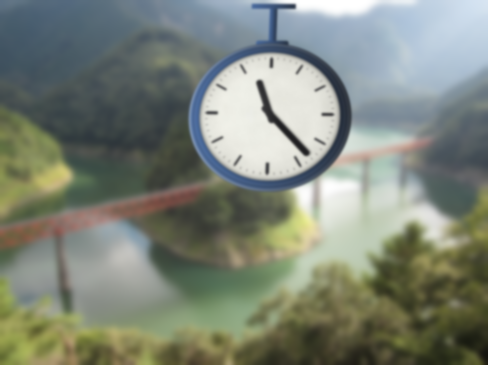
11.23
